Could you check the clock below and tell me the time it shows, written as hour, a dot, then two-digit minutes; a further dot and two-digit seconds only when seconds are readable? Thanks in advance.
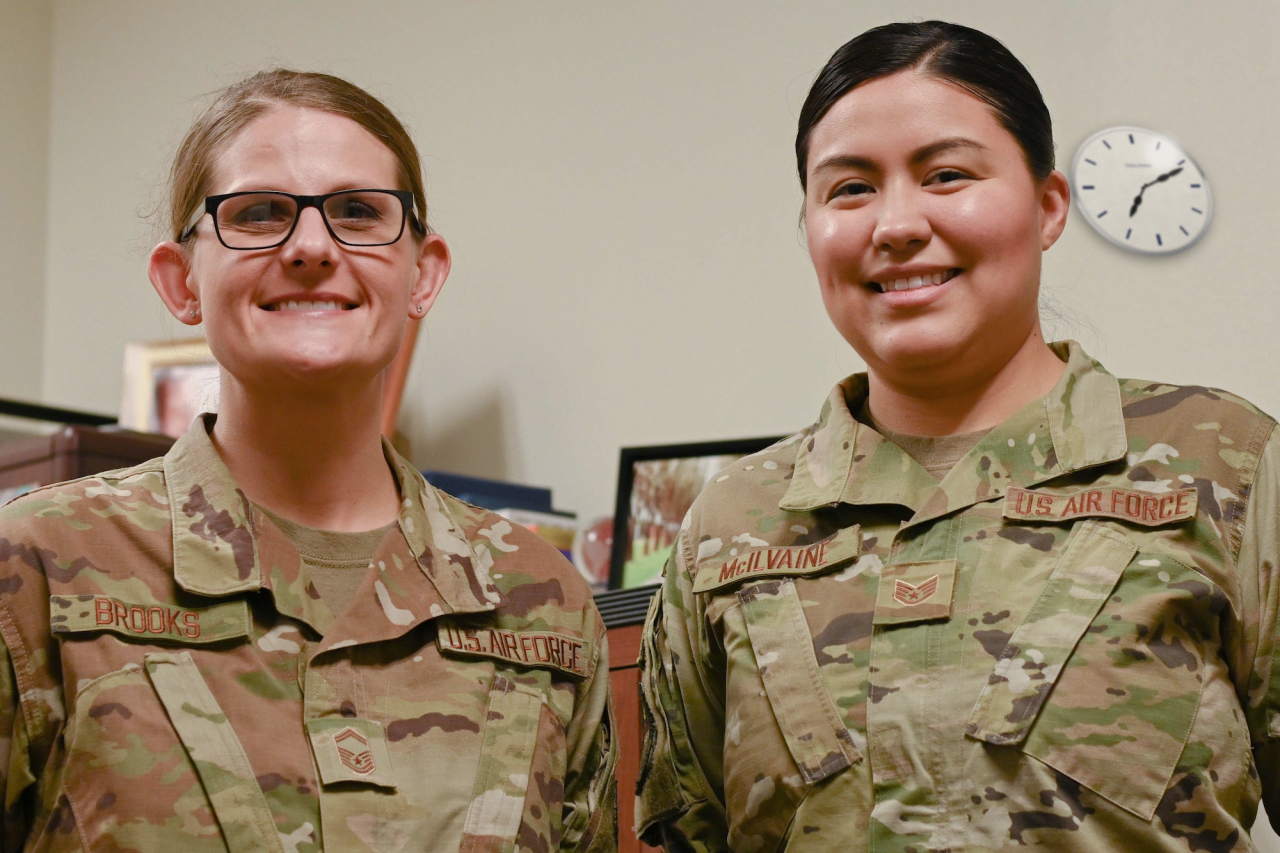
7.11
